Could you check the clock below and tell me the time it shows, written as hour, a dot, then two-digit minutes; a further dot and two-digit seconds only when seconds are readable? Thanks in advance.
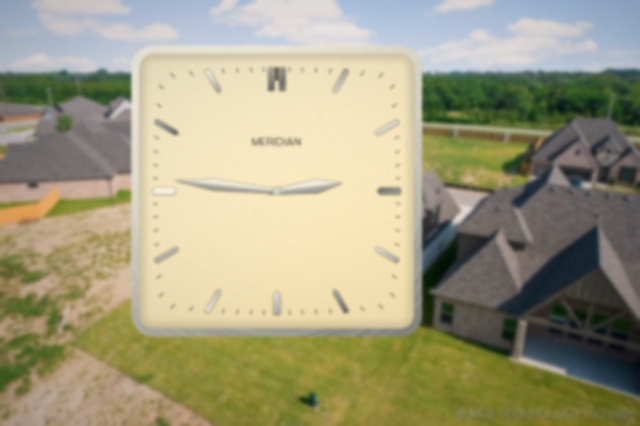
2.46
